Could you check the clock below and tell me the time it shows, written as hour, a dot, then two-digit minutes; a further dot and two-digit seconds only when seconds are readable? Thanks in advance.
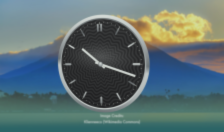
10.18
